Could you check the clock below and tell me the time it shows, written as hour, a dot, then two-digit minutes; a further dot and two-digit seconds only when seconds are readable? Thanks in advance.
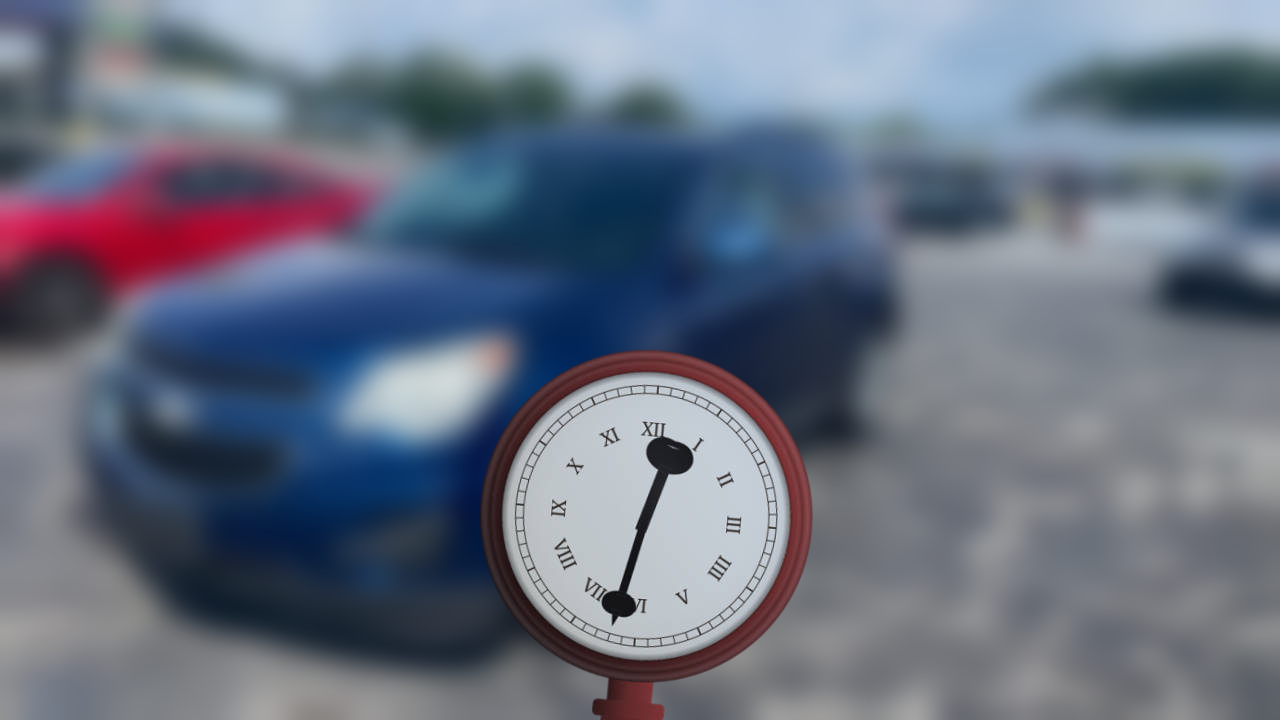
12.32
